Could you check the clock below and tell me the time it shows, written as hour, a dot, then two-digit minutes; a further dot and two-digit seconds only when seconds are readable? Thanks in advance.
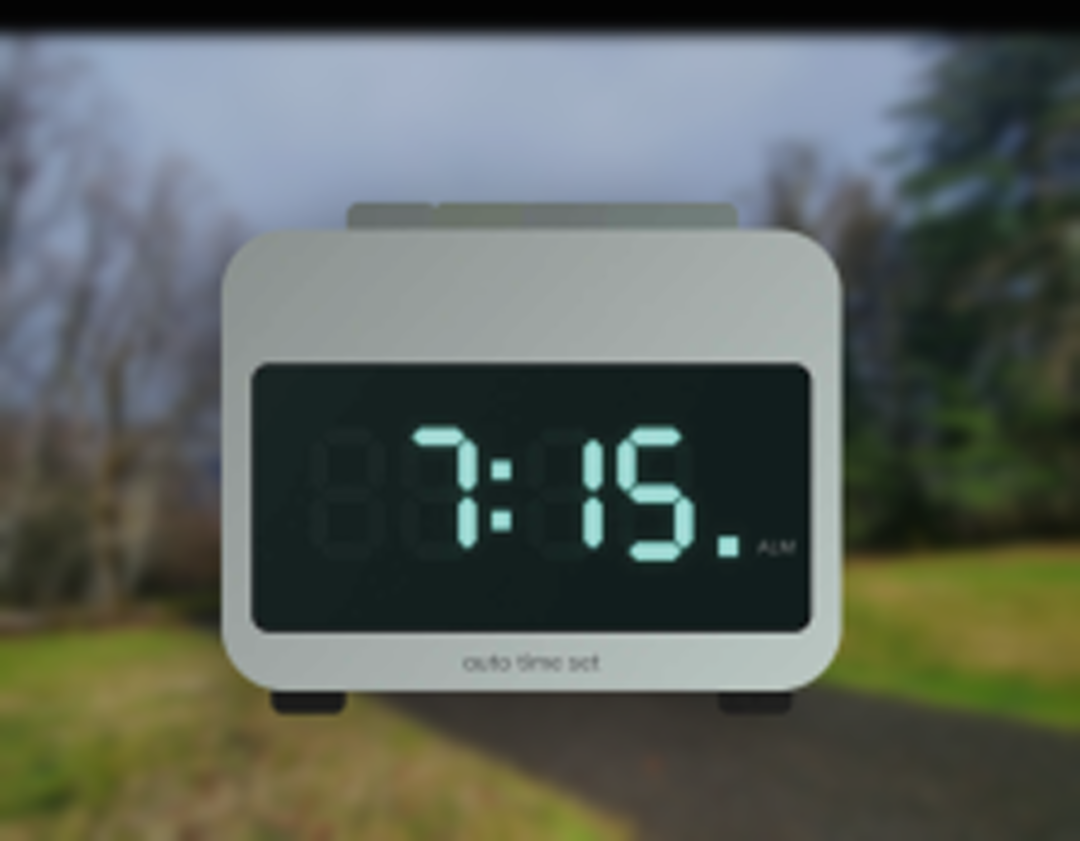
7.15
